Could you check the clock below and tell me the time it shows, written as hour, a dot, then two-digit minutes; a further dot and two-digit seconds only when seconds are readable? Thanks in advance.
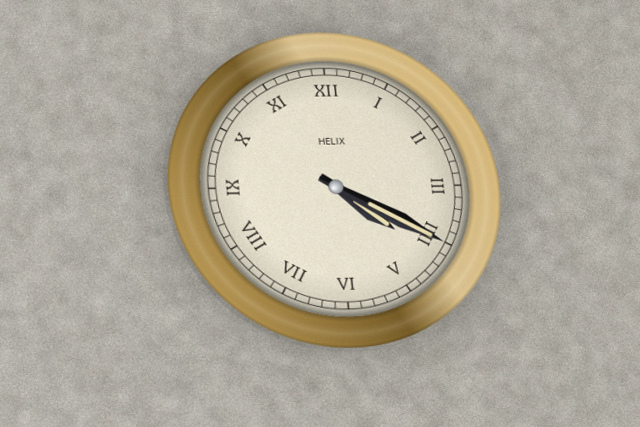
4.20
